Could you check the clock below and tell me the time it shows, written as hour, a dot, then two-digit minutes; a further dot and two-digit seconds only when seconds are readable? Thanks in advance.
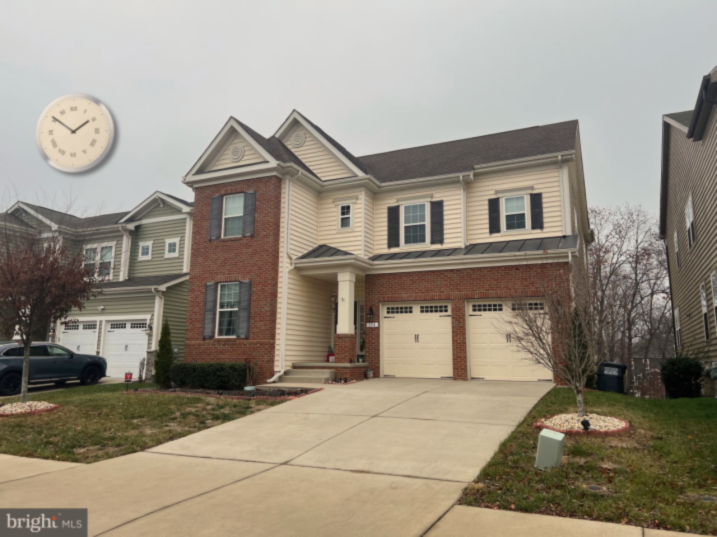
1.51
